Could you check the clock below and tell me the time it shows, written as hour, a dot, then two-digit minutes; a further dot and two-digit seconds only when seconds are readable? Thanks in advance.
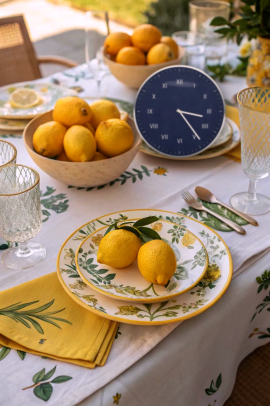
3.24
